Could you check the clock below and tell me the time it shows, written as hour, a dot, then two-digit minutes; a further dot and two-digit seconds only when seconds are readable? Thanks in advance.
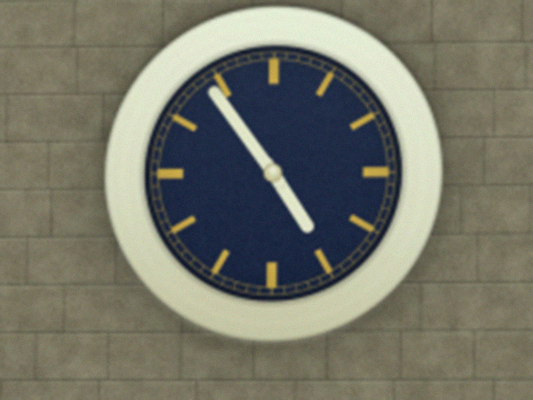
4.54
